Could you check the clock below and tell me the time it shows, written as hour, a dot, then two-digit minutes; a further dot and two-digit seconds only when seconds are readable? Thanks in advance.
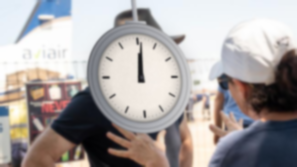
12.01
